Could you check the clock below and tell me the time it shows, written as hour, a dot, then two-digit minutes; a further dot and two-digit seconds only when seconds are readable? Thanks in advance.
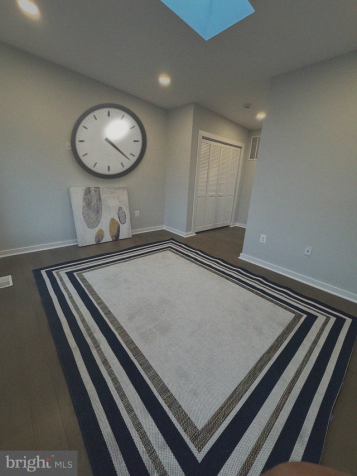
4.22
